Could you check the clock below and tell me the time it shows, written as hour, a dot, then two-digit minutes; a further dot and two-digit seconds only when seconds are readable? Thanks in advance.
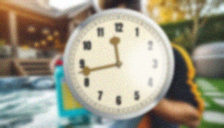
11.43
